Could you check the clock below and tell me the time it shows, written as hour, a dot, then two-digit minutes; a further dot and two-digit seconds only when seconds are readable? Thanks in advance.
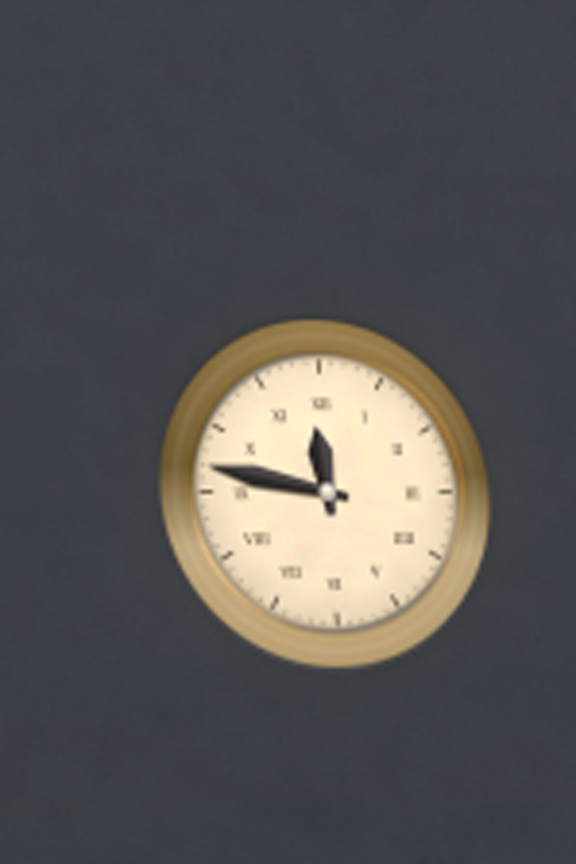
11.47
